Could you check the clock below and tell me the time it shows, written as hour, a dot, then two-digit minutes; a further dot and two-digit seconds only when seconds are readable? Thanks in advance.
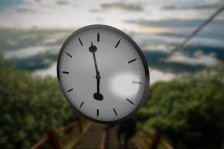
5.58
